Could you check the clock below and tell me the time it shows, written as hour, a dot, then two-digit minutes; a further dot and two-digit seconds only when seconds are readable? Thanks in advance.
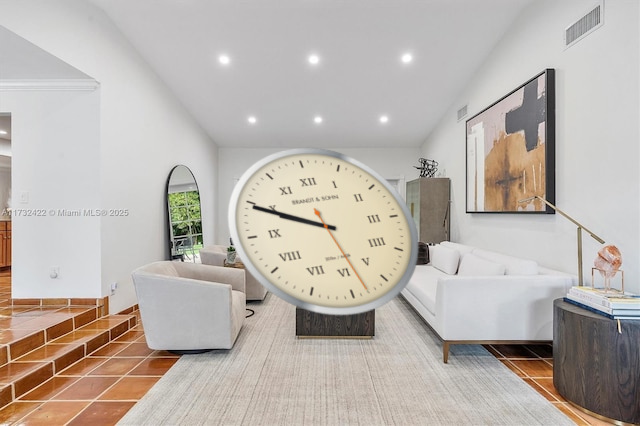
9.49.28
